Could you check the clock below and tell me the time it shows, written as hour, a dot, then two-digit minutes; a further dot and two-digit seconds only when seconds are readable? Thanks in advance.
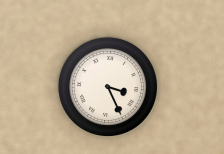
3.25
